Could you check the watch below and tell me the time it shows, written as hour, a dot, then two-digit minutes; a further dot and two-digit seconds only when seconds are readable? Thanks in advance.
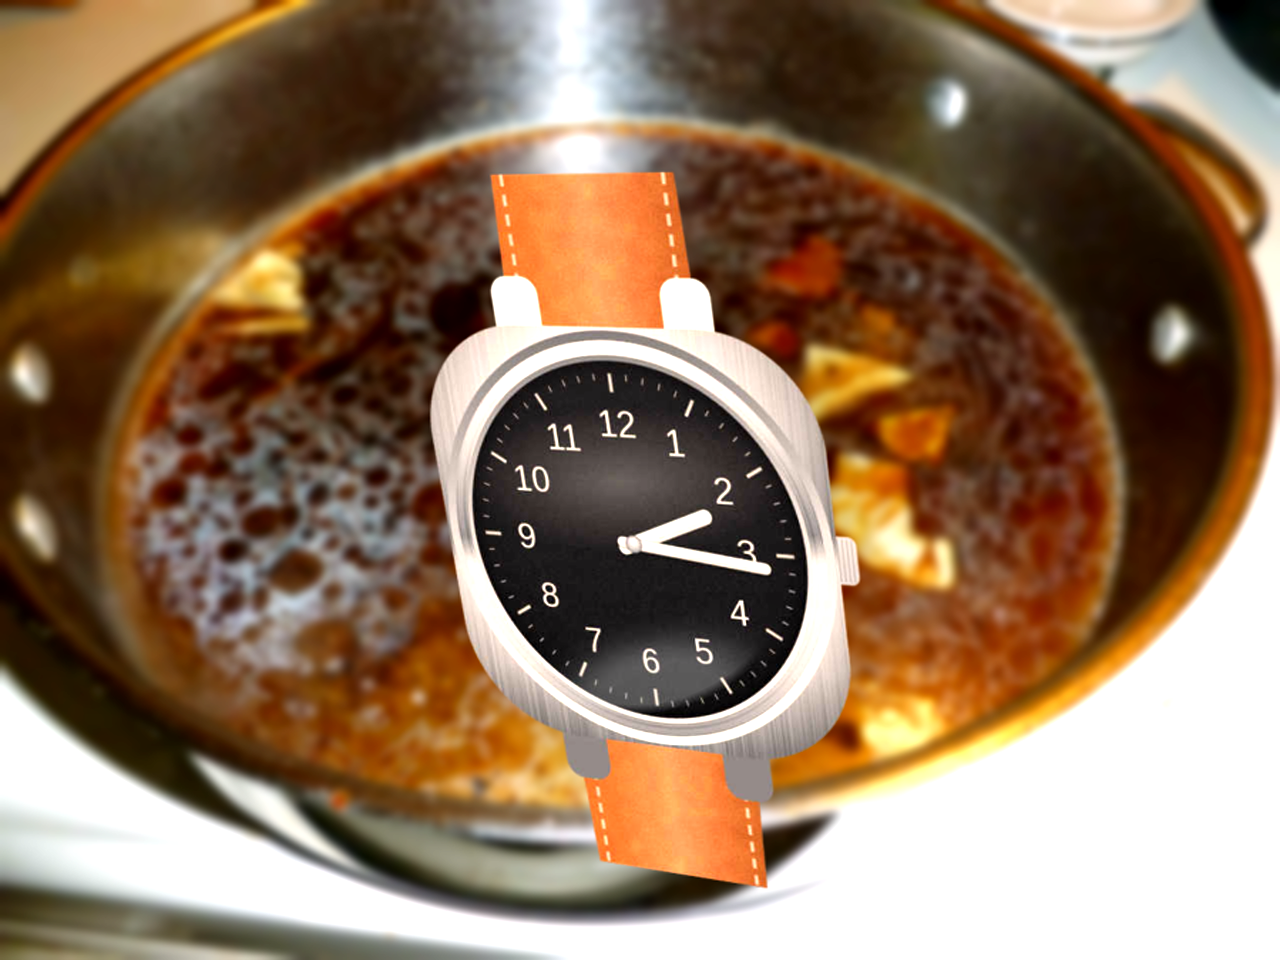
2.16
